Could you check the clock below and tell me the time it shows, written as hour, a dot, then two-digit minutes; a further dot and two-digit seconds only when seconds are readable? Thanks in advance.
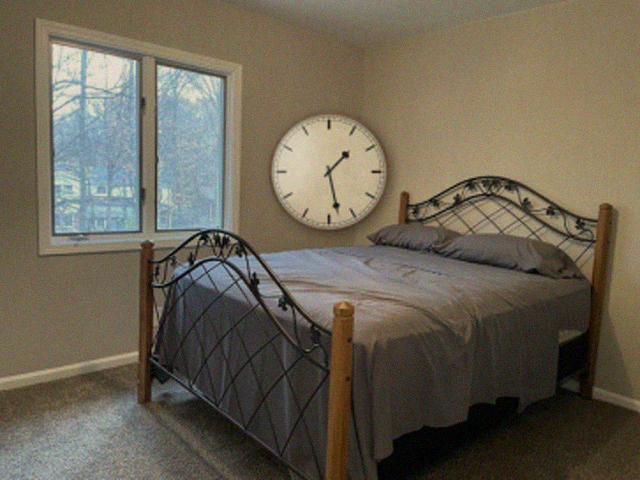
1.28
